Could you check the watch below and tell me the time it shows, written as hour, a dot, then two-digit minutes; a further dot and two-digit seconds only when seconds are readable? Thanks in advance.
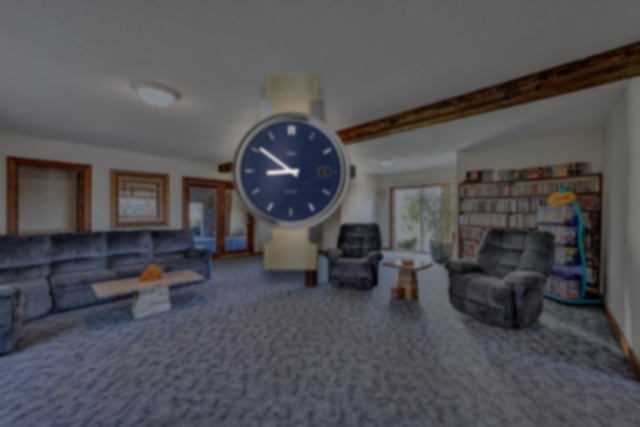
8.51
